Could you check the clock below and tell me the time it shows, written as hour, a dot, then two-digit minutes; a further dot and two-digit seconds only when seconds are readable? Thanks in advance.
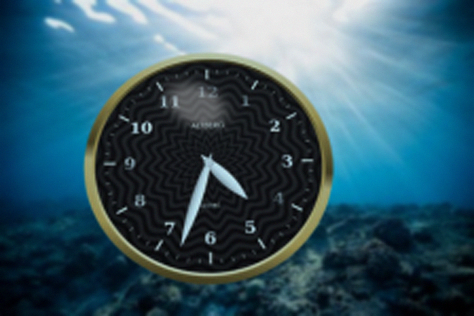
4.33
